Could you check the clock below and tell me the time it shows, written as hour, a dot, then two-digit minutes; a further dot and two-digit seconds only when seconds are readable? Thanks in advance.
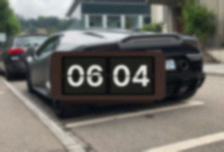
6.04
